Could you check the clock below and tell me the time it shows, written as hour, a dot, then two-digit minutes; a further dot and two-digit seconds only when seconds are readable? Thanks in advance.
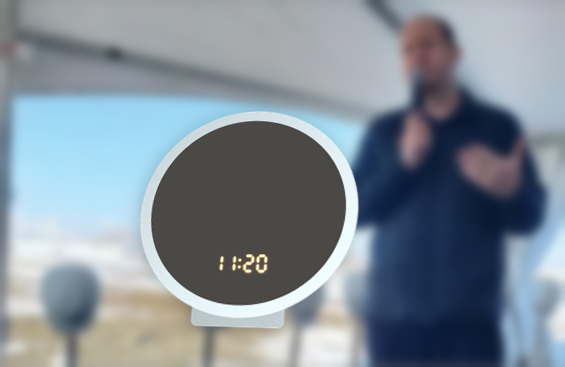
11.20
